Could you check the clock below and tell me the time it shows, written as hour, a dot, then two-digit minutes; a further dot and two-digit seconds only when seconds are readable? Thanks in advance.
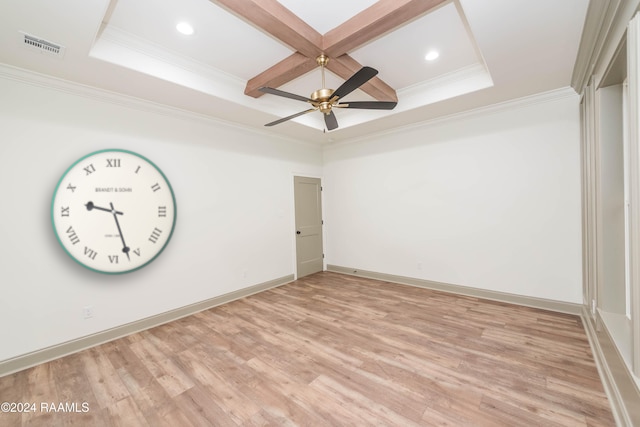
9.27
